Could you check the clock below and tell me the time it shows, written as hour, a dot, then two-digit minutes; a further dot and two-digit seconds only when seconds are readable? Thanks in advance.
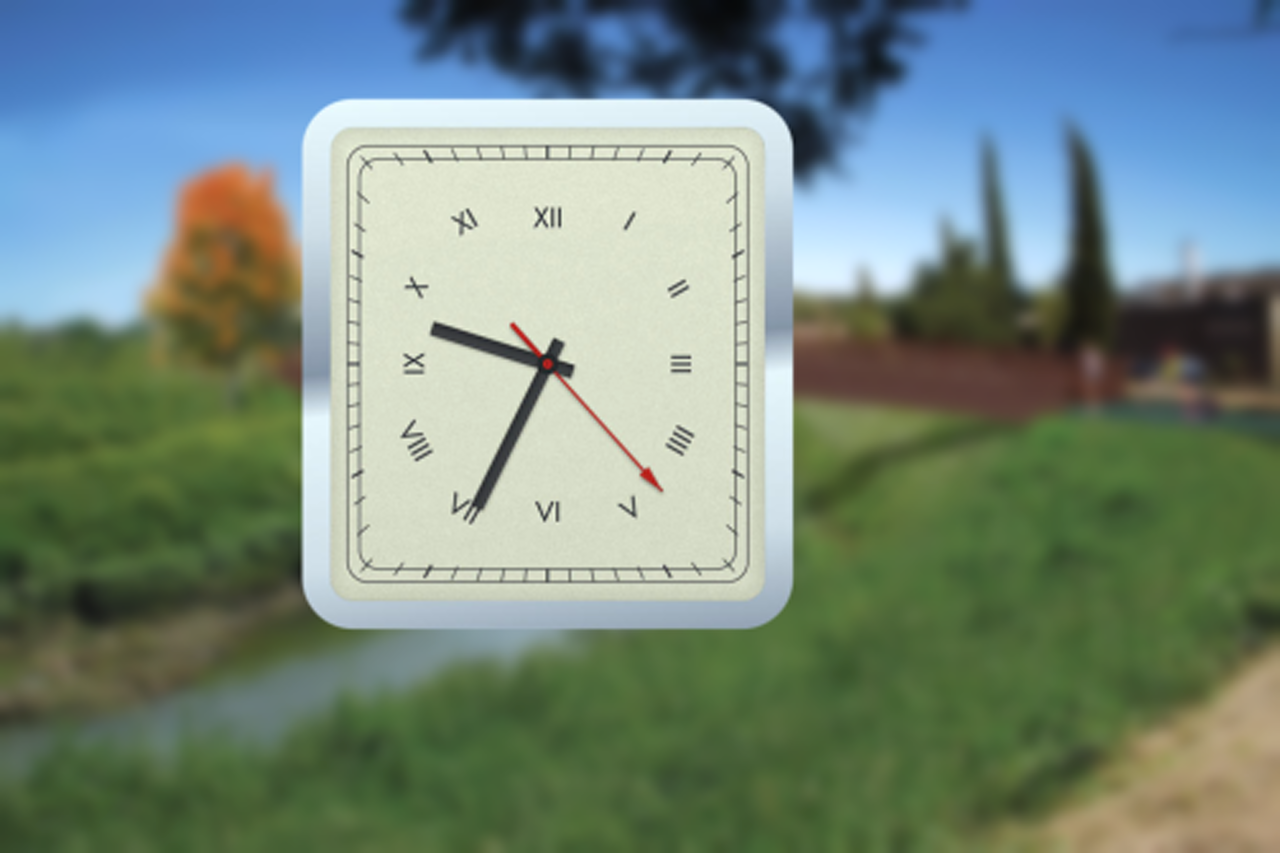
9.34.23
